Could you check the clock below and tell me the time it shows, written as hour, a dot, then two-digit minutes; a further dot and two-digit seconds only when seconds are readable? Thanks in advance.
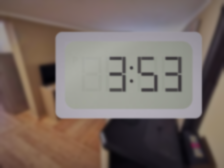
3.53
